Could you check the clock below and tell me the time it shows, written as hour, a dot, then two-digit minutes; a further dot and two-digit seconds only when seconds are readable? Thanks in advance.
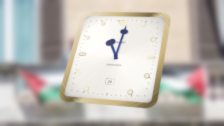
11.01
